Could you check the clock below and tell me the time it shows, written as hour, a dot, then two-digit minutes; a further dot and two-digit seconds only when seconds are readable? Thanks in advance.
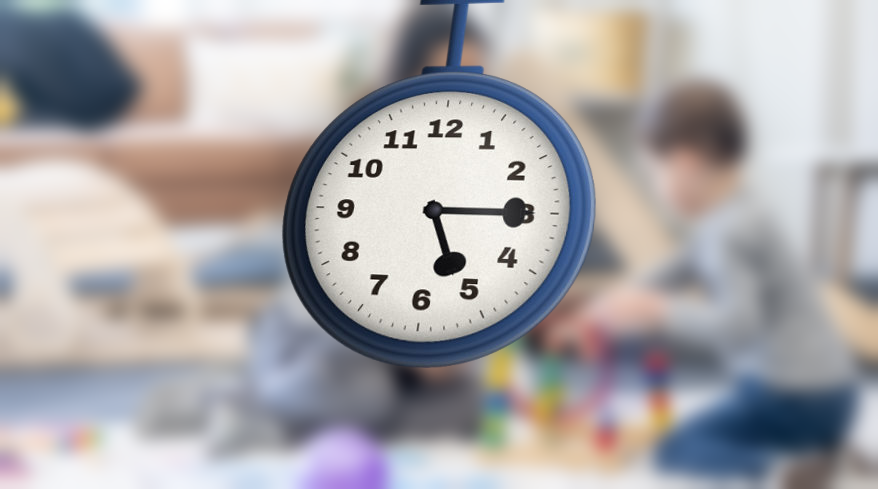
5.15
